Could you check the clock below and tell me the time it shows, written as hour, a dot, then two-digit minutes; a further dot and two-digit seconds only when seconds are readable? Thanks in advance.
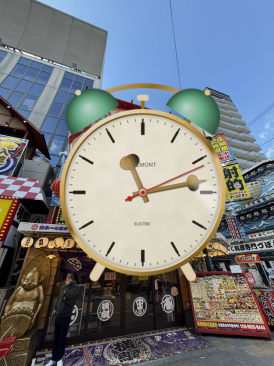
11.13.11
